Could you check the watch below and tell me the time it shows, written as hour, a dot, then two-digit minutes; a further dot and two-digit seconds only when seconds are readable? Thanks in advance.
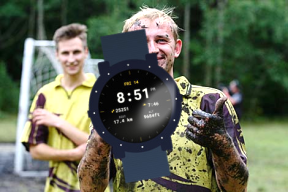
8.51
